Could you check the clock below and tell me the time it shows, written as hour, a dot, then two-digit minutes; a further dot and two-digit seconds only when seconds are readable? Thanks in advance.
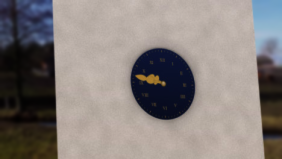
9.47
